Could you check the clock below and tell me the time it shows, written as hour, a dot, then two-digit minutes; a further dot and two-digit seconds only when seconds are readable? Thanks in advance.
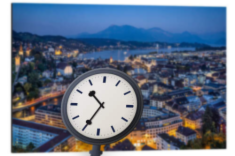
10.35
